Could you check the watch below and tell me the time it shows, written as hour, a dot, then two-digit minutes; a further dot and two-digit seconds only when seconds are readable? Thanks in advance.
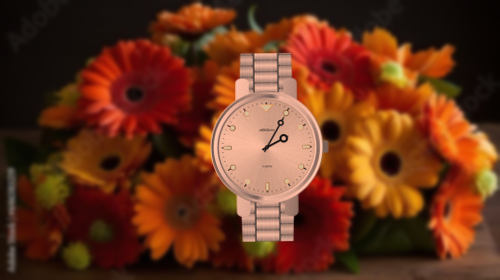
2.05
